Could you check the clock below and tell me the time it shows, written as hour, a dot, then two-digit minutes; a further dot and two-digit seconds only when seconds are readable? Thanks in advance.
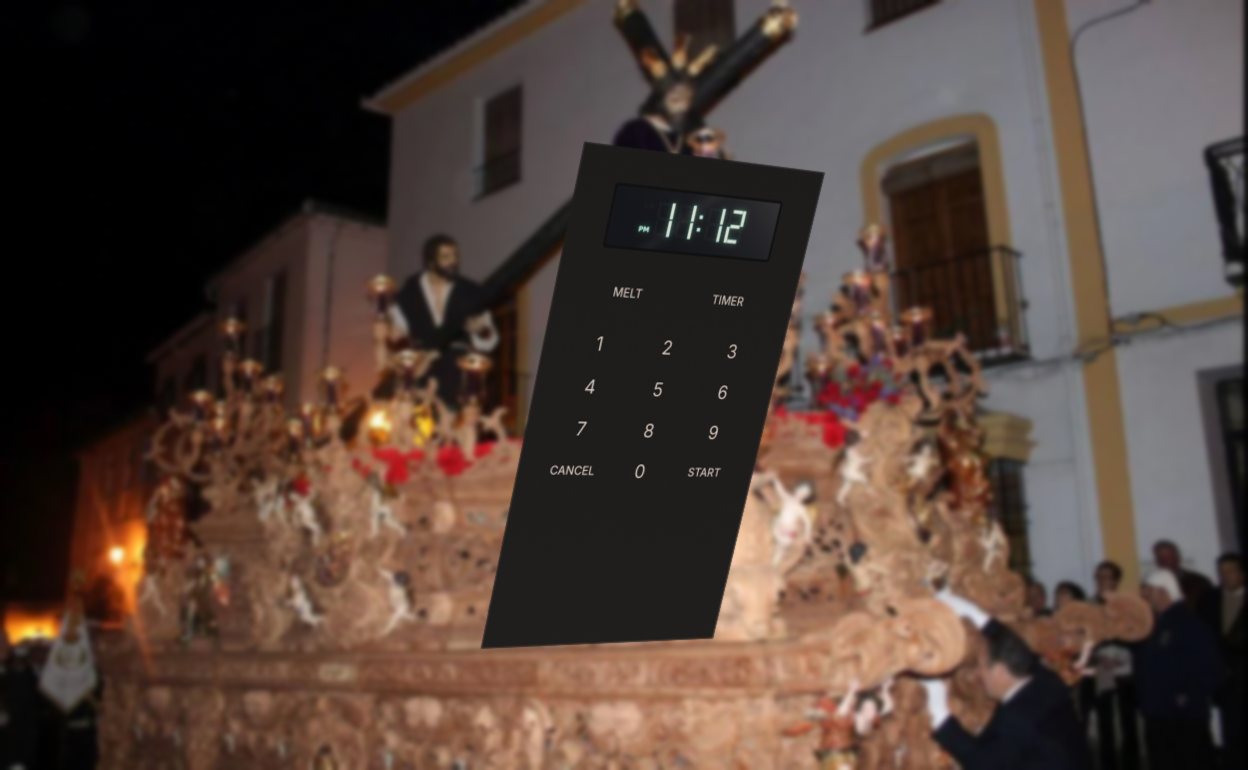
11.12
